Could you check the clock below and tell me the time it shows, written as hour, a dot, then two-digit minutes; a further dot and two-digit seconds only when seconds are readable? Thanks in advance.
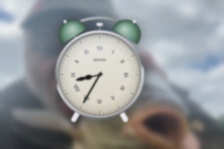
8.35
